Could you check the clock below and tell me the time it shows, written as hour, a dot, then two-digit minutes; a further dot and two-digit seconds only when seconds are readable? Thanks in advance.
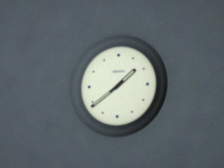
1.39
